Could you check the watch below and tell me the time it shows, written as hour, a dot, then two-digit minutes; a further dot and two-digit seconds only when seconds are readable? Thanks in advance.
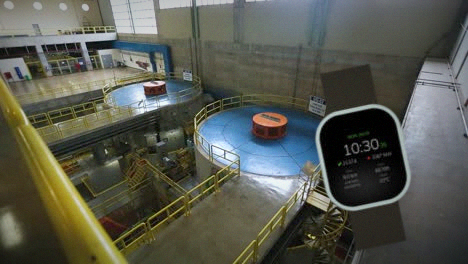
10.30
